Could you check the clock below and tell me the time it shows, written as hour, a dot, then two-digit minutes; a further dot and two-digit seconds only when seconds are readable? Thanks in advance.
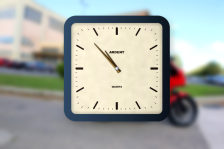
10.53
